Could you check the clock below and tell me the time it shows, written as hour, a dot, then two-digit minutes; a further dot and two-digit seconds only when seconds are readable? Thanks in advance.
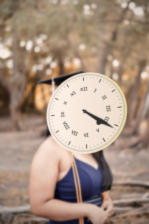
4.21
